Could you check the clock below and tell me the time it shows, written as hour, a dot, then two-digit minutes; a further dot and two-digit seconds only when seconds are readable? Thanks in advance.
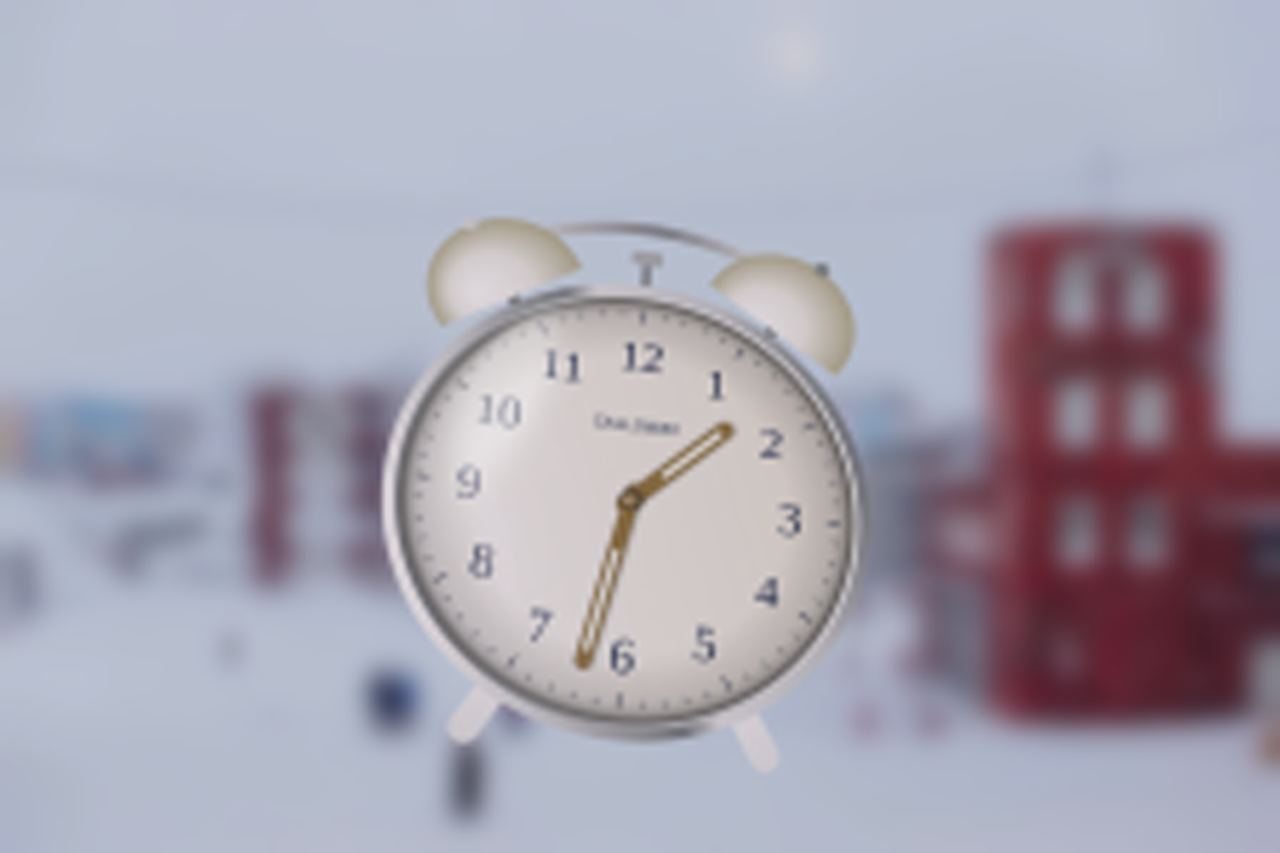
1.32
